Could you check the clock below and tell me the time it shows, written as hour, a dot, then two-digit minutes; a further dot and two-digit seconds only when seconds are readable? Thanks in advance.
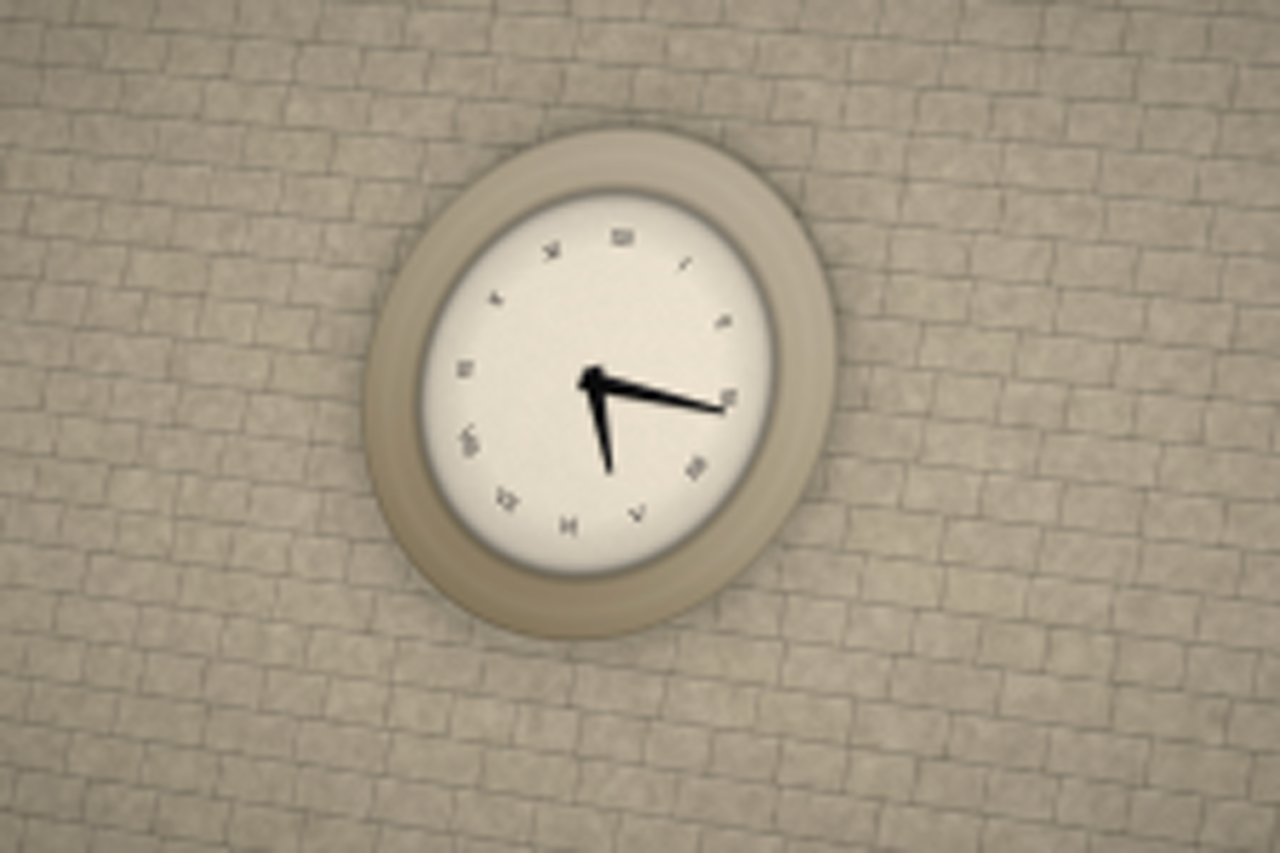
5.16
